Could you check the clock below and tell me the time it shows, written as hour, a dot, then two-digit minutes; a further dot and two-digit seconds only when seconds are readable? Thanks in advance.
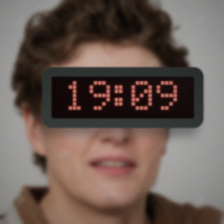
19.09
